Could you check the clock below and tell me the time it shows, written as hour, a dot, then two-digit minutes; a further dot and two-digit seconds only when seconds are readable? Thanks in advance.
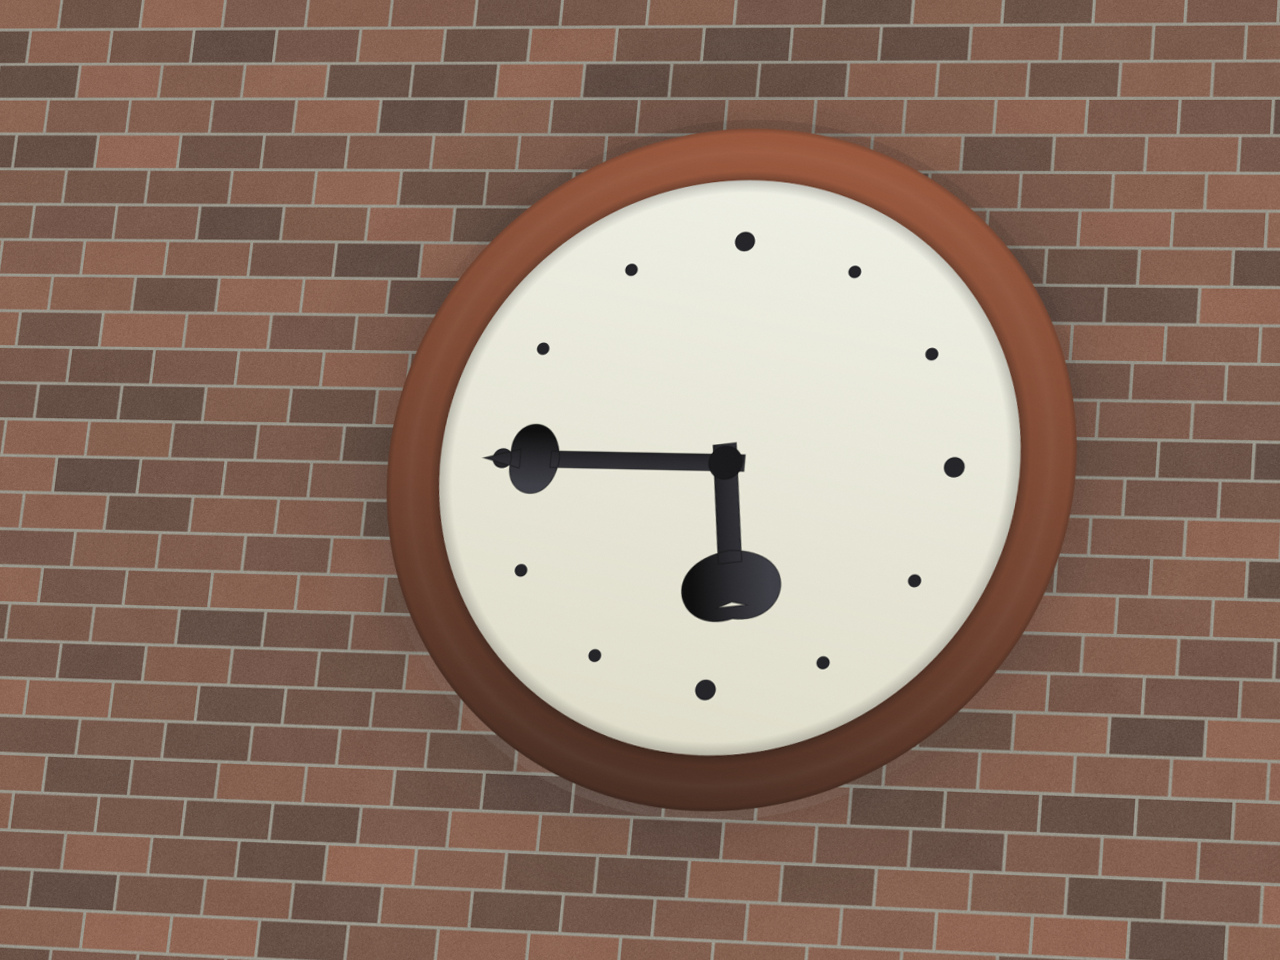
5.45
